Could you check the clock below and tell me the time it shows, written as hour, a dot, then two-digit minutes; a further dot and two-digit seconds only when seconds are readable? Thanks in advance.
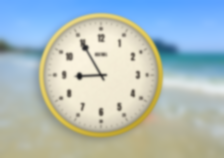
8.55
